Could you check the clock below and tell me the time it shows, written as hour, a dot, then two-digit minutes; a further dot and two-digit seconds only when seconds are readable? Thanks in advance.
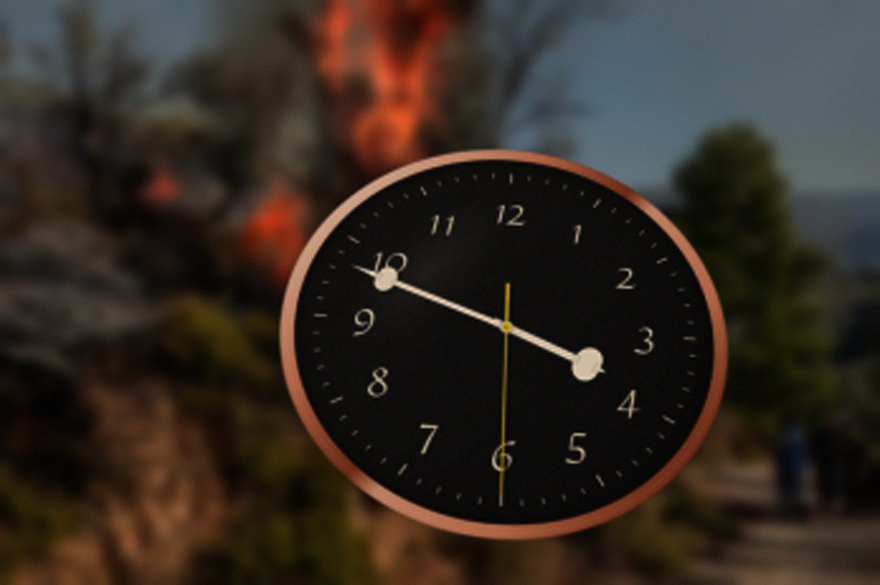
3.48.30
